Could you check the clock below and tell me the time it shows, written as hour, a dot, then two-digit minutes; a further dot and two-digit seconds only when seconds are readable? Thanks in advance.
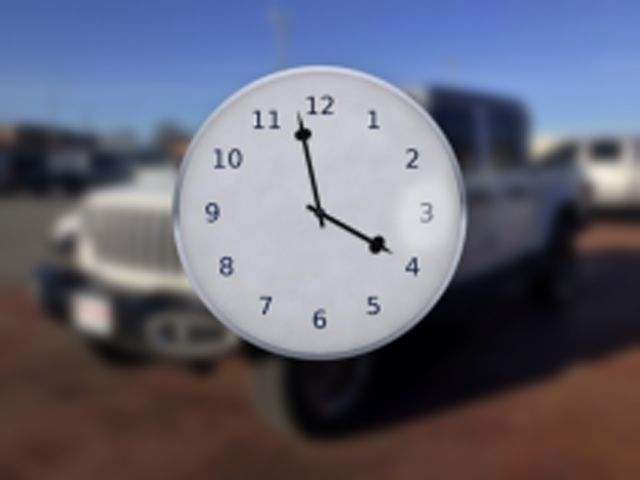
3.58
